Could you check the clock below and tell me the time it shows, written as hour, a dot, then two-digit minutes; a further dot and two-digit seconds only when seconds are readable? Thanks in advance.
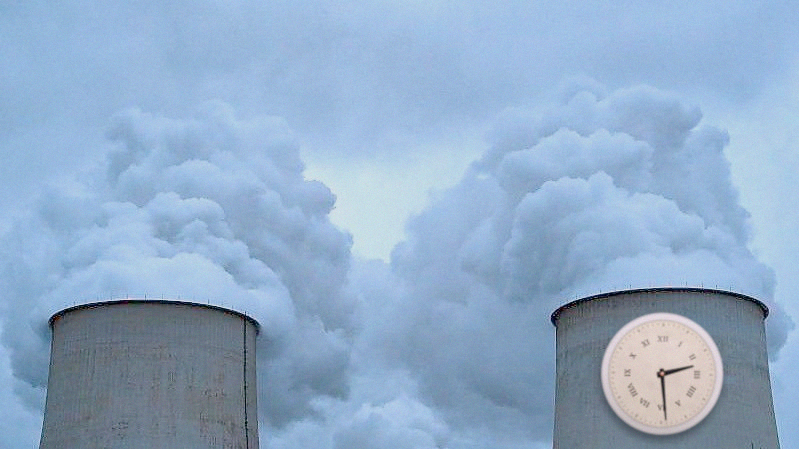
2.29
